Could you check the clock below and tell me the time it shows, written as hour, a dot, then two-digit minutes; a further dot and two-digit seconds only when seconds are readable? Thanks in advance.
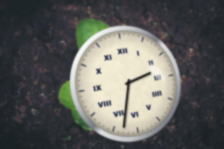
2.33
